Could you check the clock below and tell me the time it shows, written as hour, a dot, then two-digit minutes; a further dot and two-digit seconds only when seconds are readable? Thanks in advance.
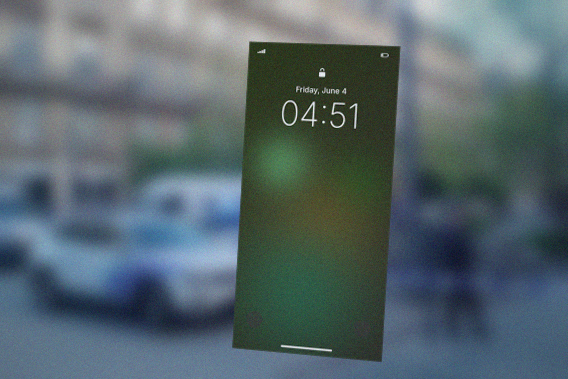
4.51
